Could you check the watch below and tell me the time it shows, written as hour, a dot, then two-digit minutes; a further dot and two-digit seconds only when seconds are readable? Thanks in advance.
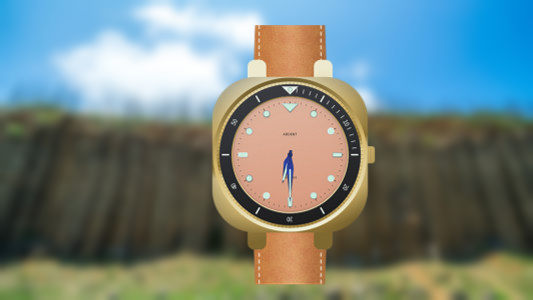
6.30
